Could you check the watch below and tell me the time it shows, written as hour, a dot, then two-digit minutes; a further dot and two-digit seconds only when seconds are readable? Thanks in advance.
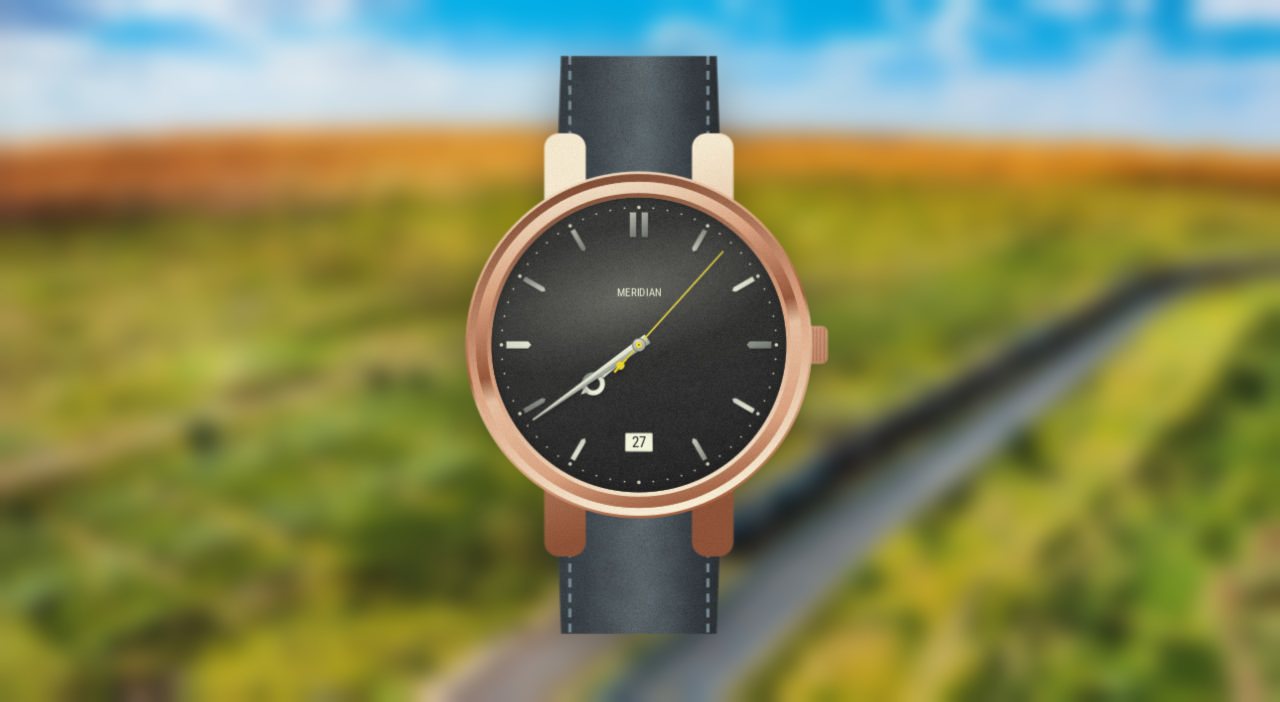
7.39.07
